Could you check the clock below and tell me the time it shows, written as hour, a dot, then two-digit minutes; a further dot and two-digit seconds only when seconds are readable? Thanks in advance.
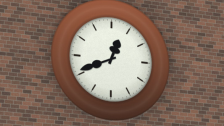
12.41
